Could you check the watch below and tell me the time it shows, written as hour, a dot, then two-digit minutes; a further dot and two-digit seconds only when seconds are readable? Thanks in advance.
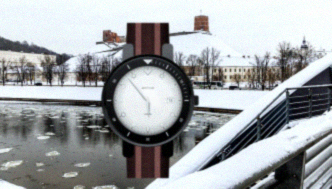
5.53
